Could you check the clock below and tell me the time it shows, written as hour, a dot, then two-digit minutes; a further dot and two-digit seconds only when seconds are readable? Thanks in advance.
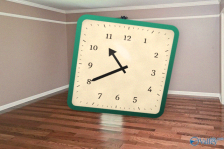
10.40
